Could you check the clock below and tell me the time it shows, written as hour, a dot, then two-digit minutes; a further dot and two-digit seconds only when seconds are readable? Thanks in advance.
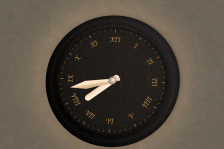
7.43
